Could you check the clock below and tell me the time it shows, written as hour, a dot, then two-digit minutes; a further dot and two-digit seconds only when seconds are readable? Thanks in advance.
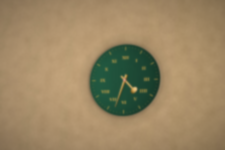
4.33
